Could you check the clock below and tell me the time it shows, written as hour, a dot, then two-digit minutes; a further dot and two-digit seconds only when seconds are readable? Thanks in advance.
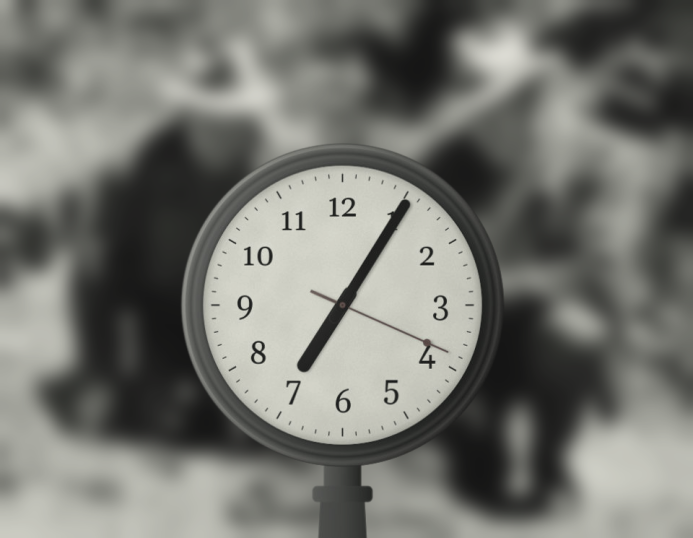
7.05.19
